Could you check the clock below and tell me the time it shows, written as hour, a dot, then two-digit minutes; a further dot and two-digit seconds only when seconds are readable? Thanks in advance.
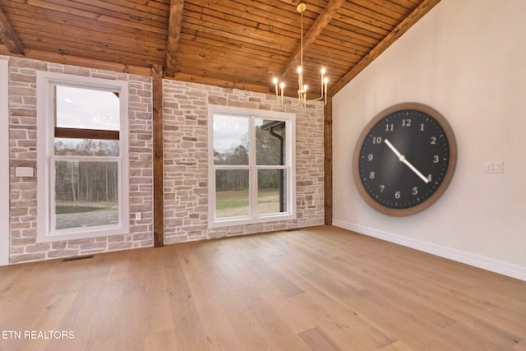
10.21
